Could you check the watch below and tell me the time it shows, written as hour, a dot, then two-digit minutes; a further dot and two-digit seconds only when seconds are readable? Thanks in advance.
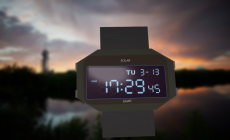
17.29.45
